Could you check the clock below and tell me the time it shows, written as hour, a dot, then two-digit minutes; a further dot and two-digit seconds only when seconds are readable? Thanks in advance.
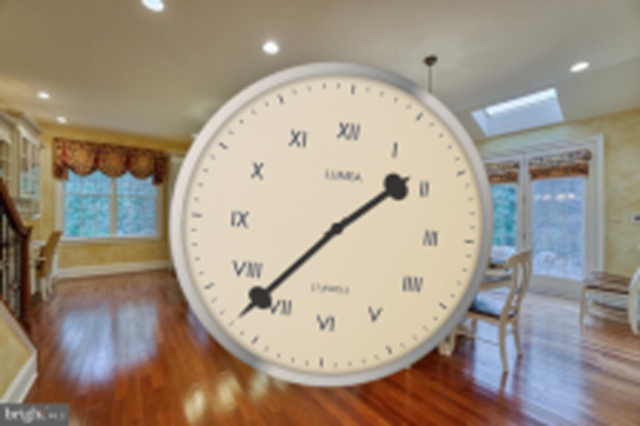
1.37
